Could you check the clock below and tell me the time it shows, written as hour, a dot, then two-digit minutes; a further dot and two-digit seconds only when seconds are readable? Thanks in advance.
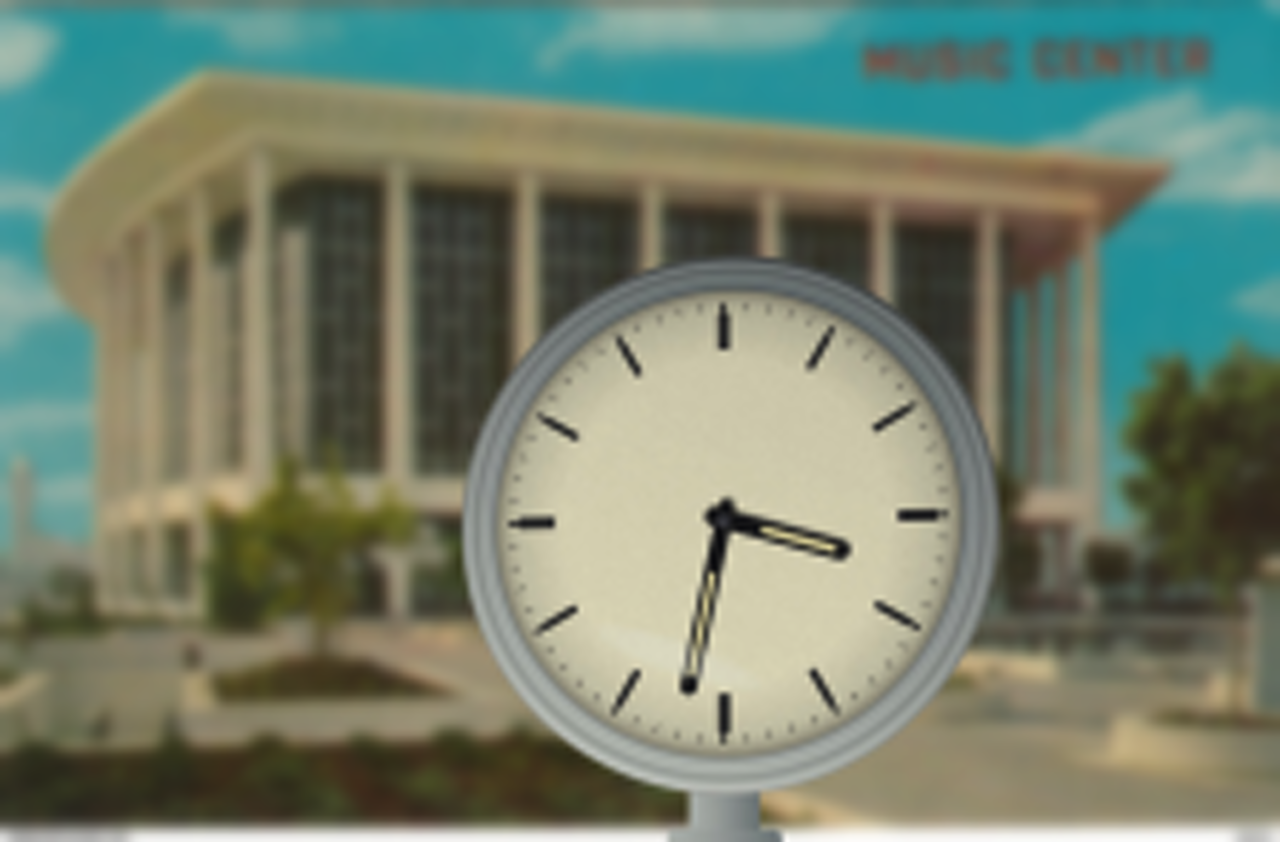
3.32
